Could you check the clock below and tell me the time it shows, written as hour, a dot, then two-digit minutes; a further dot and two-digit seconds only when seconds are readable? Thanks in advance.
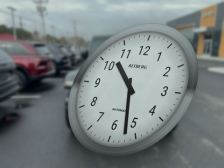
10.27
